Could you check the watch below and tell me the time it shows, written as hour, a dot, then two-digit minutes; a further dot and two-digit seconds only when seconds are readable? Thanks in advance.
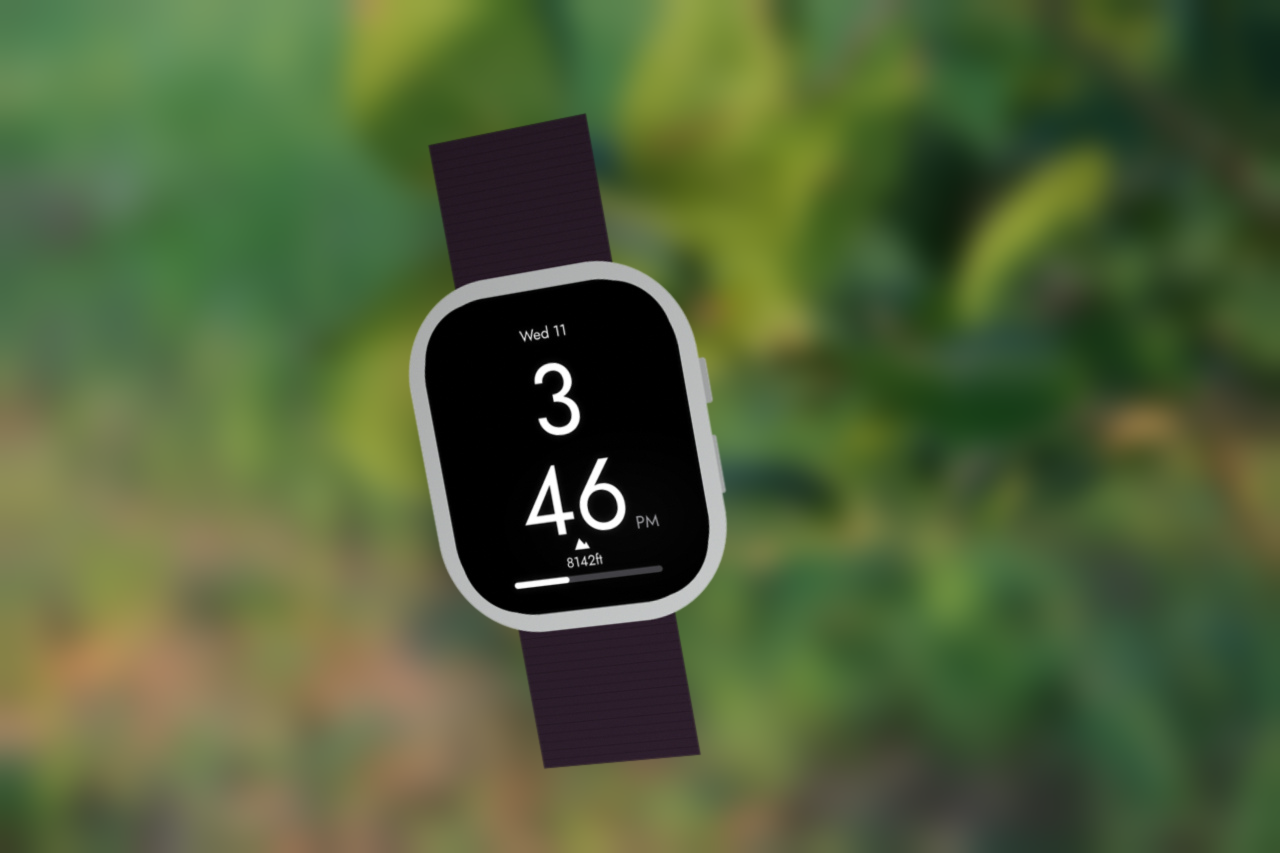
3.46
